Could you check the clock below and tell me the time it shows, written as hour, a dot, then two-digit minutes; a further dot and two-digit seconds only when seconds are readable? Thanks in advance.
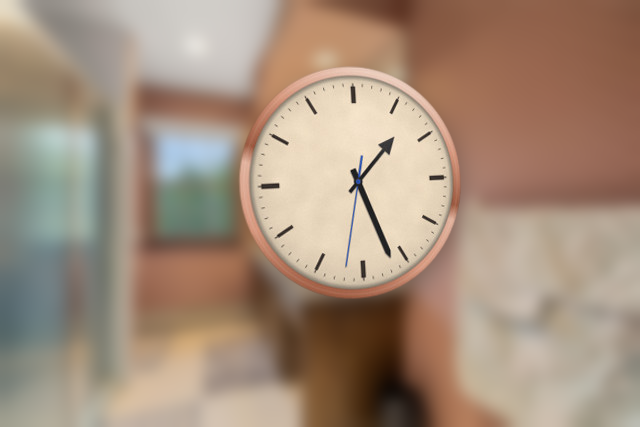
1.26.32
